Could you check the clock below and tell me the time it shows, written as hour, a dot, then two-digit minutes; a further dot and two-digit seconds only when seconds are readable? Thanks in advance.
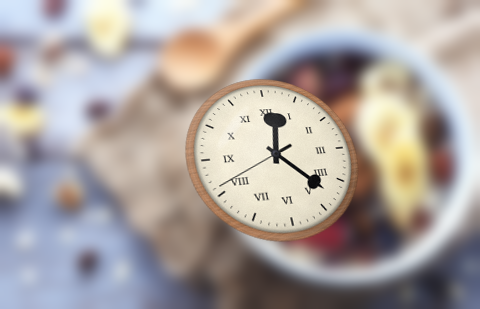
12.22.41
